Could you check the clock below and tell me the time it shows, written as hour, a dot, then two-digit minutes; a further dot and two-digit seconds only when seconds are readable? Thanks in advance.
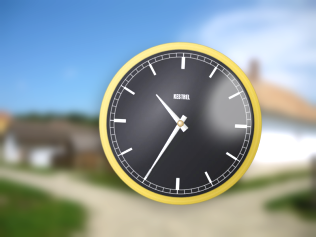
10.35
